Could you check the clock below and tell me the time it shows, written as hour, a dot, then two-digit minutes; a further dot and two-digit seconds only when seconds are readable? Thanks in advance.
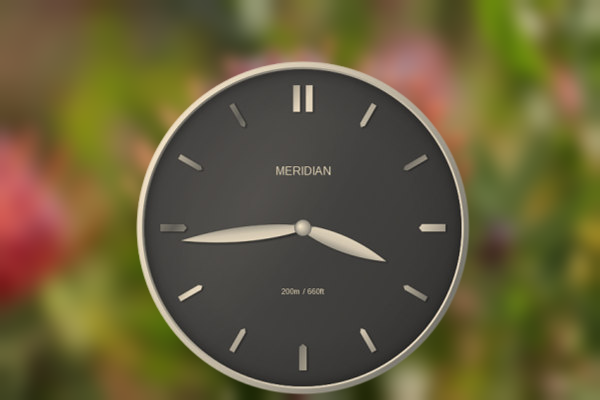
3.44
